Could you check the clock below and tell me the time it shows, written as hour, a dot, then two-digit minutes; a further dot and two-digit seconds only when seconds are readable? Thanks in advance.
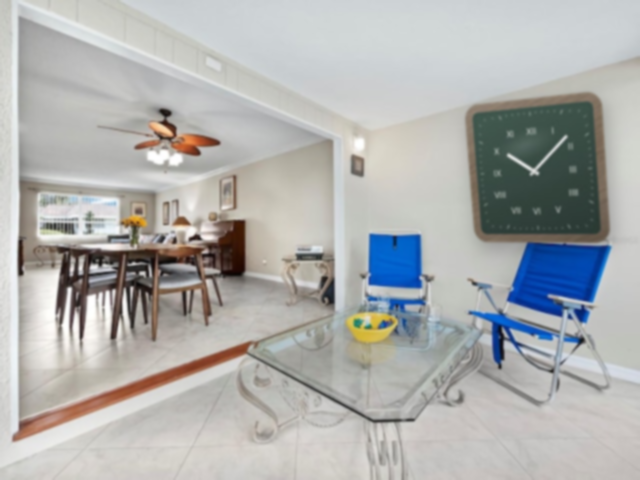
10.08
